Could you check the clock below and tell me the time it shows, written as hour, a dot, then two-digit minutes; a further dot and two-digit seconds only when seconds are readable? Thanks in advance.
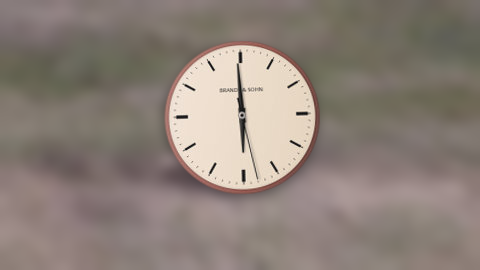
5.59.28
